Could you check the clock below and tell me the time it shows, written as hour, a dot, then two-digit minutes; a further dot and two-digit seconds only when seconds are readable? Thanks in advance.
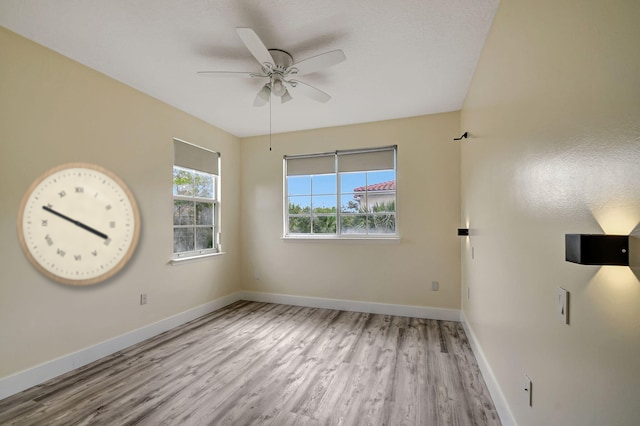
3.49
